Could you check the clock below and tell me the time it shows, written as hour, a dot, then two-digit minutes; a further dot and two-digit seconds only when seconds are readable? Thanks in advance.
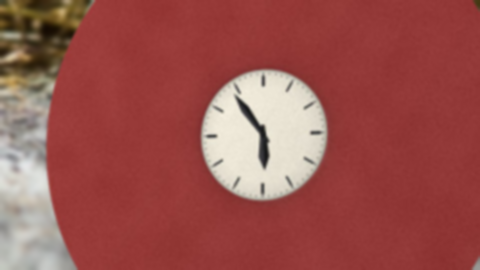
5.54
